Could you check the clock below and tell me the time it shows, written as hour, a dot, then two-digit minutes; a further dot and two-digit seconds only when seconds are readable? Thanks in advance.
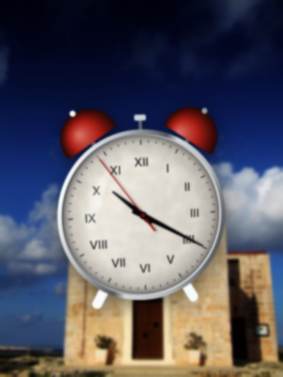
10.19.54
